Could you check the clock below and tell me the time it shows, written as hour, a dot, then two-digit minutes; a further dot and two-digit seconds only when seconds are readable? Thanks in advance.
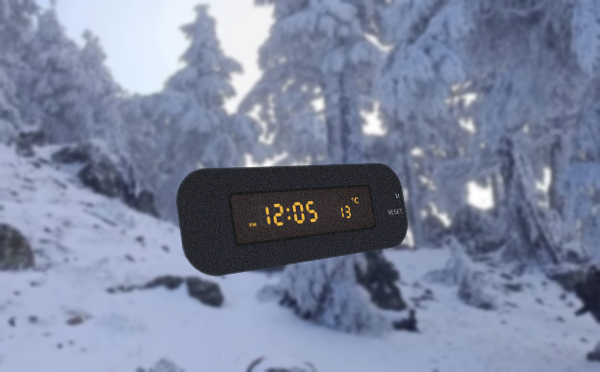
12.05
